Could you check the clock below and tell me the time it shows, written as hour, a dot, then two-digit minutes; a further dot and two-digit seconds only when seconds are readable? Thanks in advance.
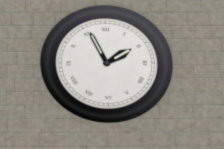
1.56
